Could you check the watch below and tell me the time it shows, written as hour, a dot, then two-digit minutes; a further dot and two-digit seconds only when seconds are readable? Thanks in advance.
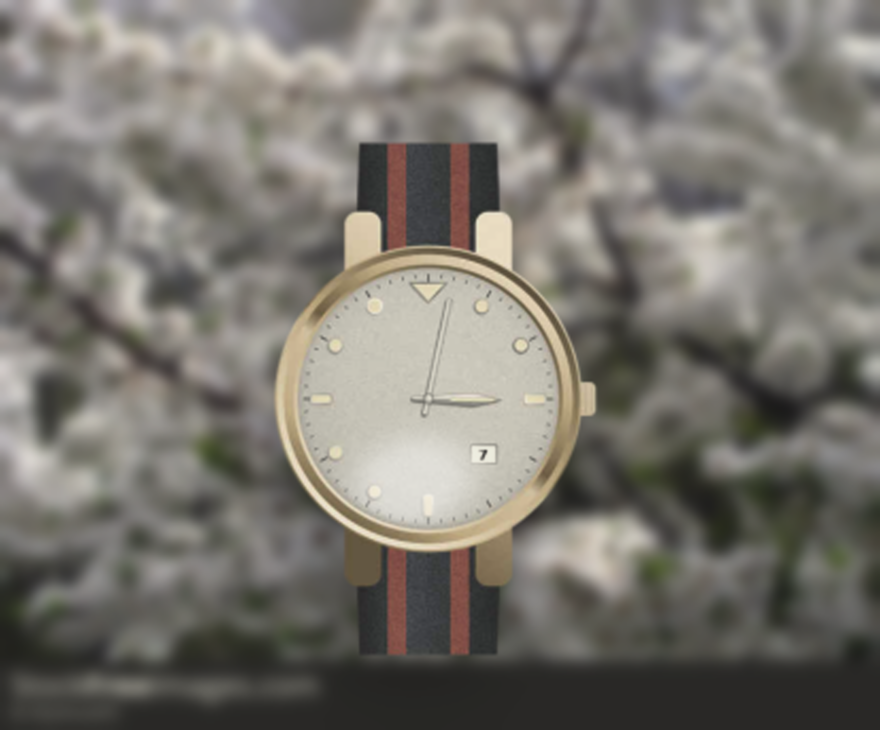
3.02
